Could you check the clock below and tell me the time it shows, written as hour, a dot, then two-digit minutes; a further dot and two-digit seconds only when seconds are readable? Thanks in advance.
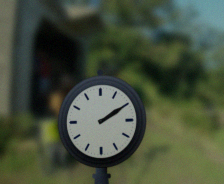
2.10
